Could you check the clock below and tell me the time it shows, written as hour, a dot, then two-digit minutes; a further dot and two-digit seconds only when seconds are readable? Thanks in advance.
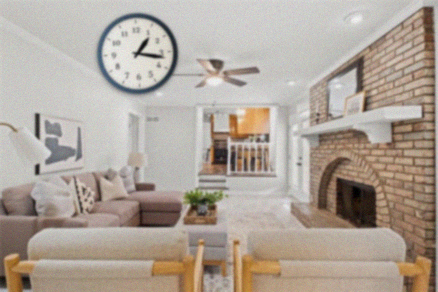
1.17
